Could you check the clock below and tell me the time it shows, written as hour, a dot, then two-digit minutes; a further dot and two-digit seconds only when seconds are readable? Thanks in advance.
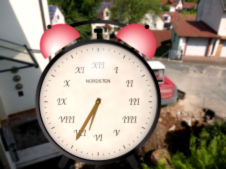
6.35
